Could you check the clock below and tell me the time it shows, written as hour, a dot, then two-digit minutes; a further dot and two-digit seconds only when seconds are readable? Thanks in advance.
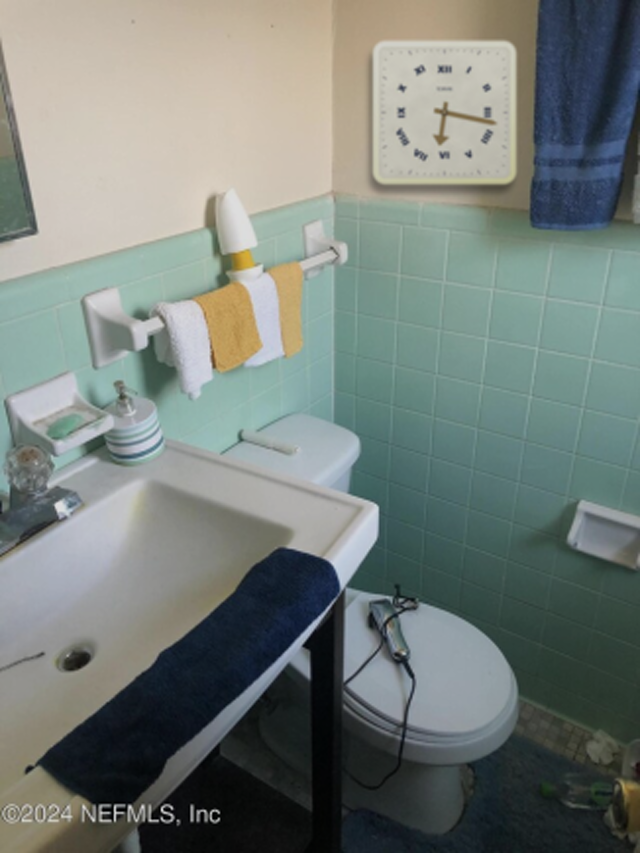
6.17
